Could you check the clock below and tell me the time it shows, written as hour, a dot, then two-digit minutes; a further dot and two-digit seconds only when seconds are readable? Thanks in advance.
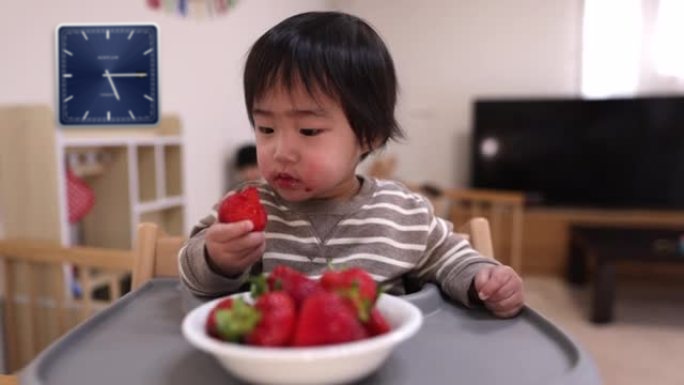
5.15
